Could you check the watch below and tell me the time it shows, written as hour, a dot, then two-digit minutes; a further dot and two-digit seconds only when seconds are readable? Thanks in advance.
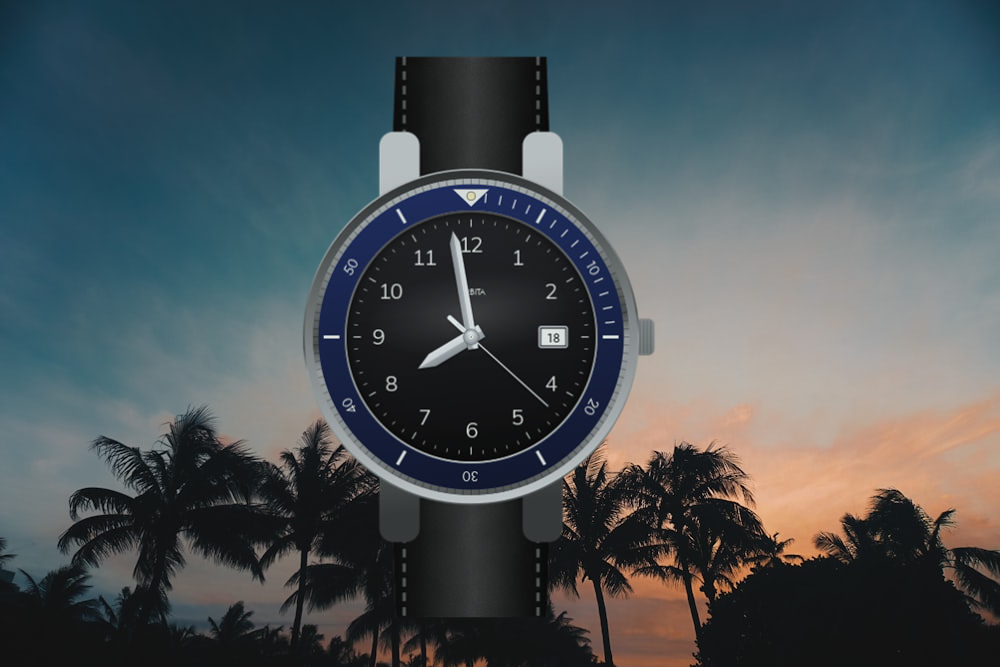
7.58.22
